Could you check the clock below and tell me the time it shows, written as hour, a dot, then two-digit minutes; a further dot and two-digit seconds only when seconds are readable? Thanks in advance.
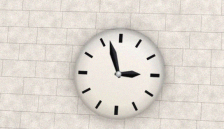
2.57
